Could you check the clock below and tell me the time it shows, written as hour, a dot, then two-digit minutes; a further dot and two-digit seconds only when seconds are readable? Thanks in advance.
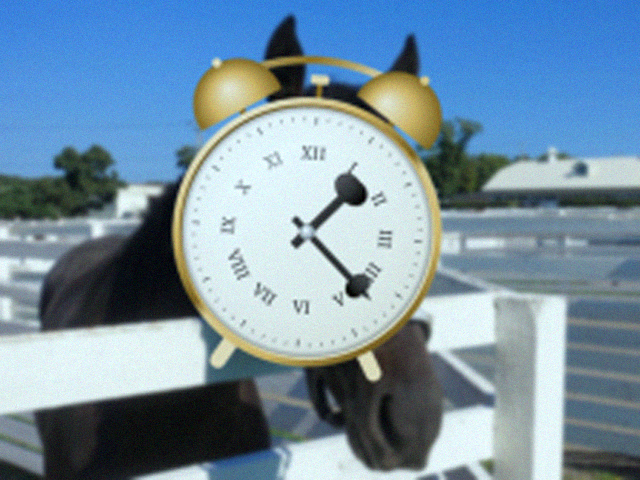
1.22
